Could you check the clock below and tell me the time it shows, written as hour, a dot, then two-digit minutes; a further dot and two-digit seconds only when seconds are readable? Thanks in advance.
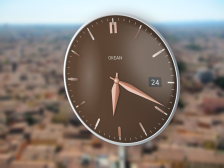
6.19
